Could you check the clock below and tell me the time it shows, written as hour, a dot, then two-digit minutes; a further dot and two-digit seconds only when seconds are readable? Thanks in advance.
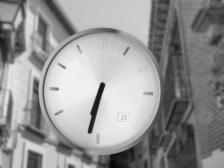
6.32
